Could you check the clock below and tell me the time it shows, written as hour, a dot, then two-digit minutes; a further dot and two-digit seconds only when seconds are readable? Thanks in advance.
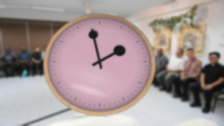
1.58
